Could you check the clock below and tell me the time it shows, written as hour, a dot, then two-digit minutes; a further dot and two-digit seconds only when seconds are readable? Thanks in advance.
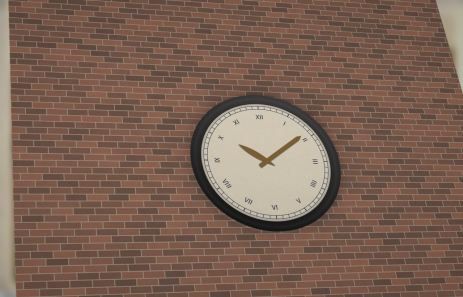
10.09
